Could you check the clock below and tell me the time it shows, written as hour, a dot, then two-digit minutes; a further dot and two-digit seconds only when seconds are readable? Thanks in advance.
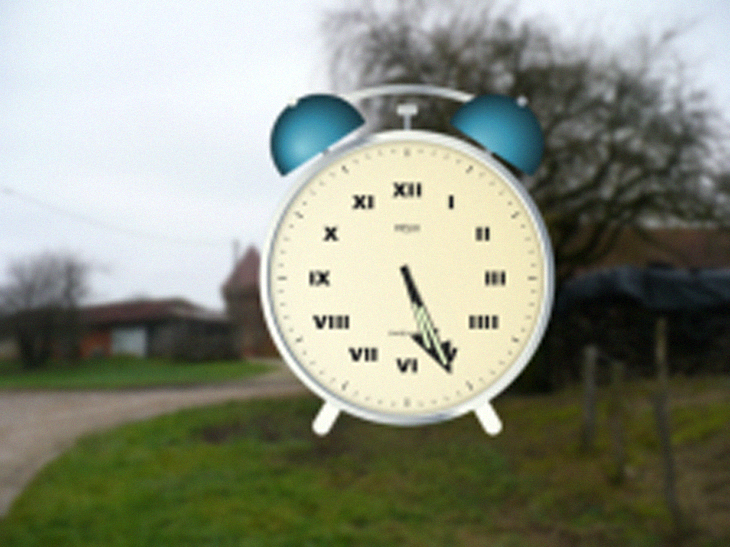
5.26
